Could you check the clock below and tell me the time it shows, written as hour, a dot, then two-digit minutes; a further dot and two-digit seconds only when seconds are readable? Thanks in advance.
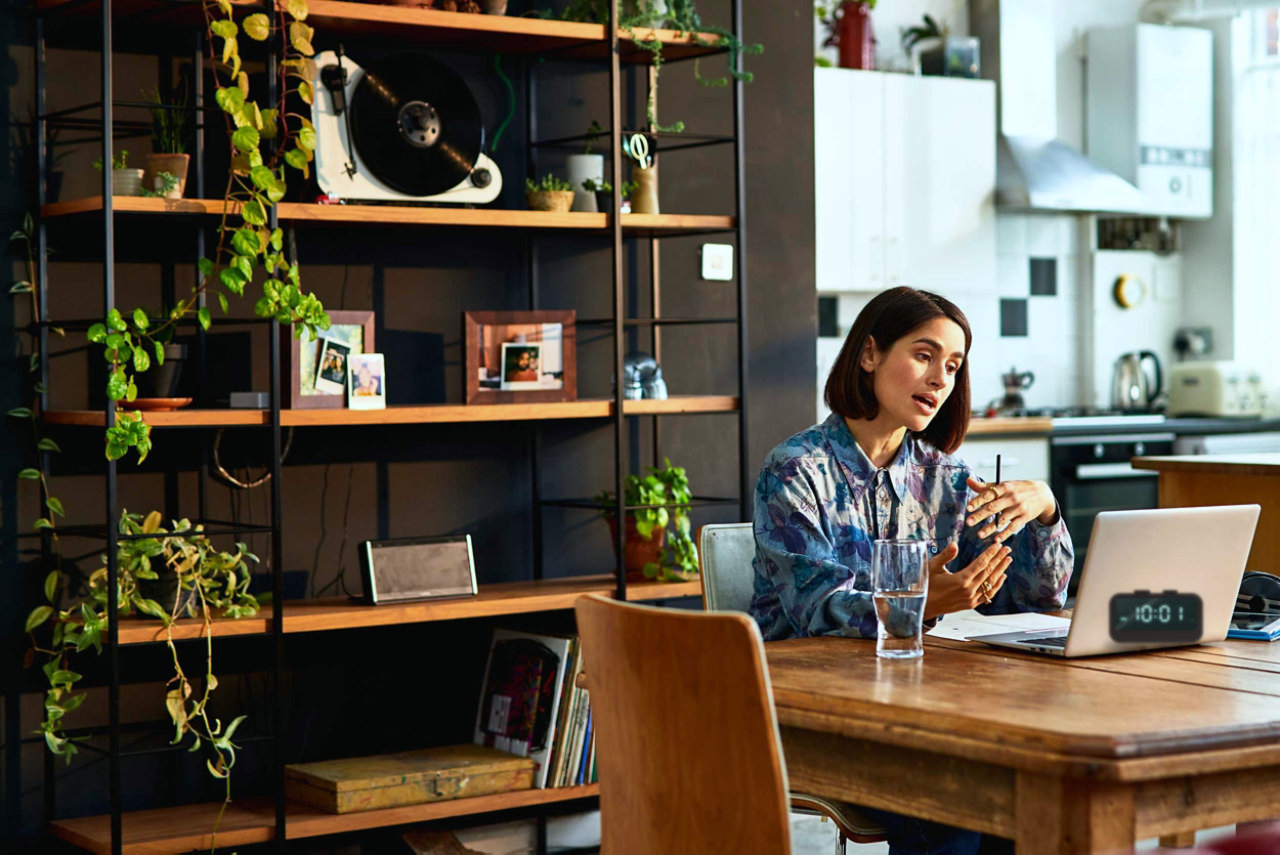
10.01
